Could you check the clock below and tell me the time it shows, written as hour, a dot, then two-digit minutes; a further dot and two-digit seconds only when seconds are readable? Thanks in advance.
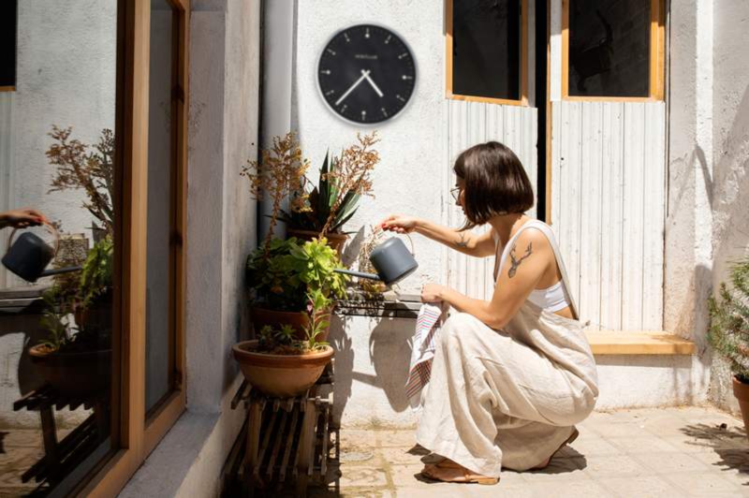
4.37
